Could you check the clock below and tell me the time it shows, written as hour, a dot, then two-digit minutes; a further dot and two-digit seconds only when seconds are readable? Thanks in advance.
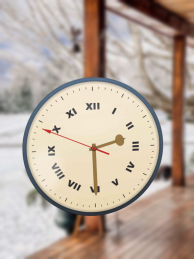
2.29.49
